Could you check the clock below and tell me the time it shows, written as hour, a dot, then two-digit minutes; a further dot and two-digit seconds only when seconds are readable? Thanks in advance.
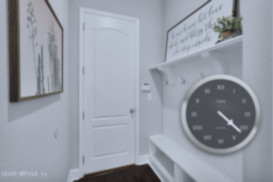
4.22
